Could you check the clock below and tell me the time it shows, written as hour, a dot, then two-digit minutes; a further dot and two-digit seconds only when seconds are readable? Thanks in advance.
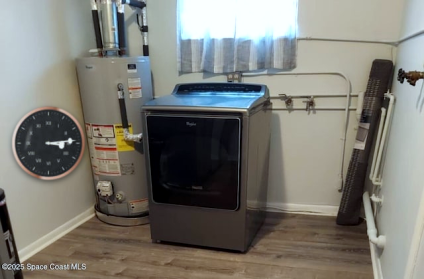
3.14
